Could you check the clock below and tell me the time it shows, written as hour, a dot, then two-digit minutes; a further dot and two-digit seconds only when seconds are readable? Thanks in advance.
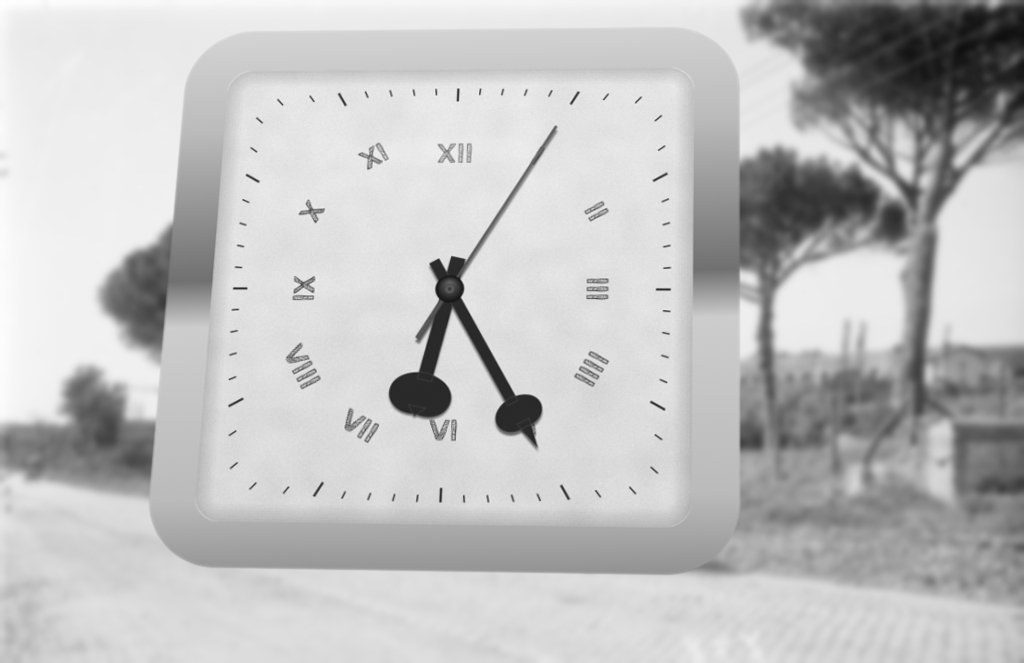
6.25.05
